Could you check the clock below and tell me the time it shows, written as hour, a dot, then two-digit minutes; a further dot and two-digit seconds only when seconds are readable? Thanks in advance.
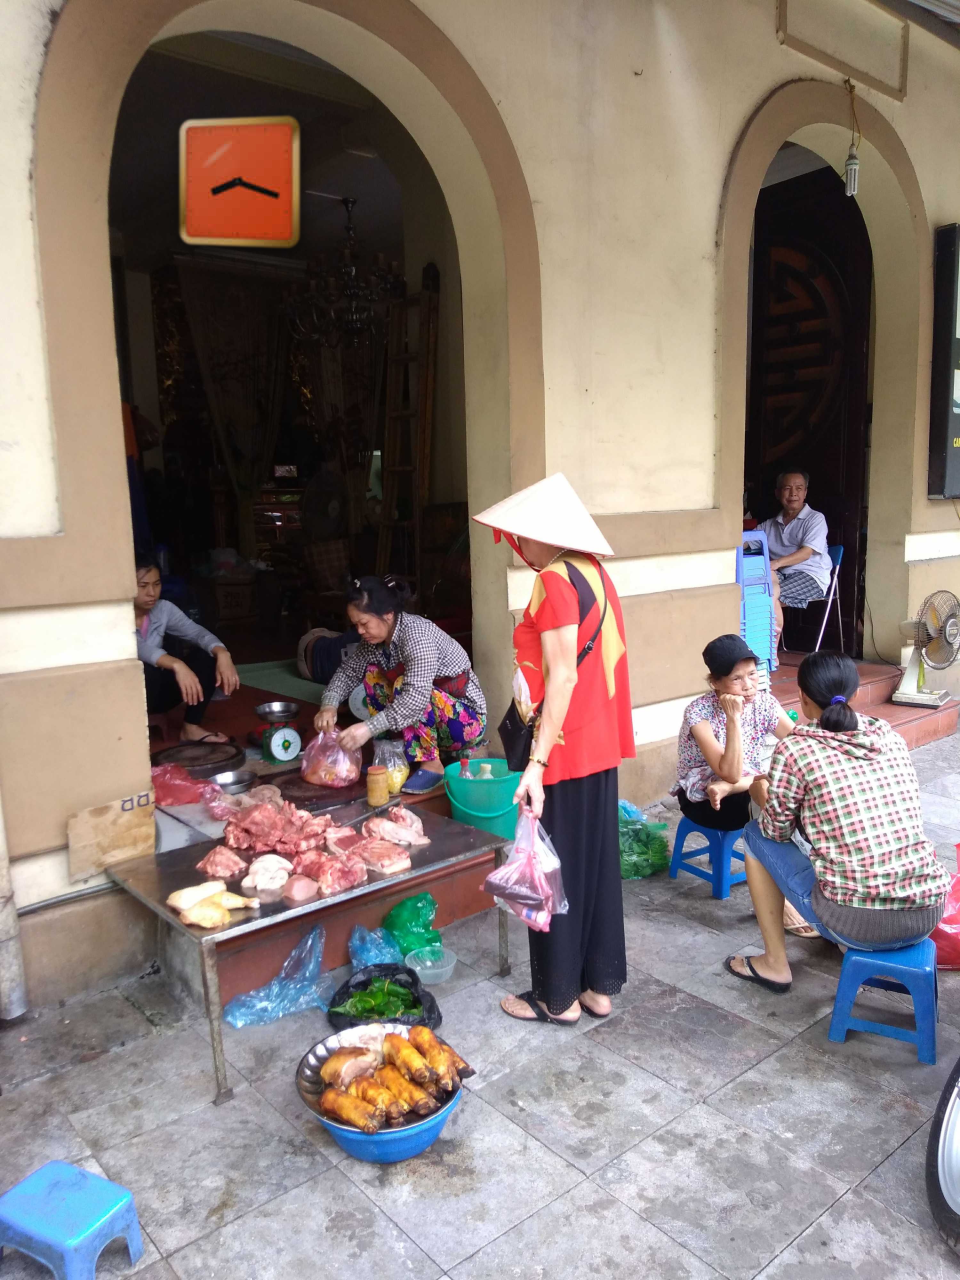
8.18
